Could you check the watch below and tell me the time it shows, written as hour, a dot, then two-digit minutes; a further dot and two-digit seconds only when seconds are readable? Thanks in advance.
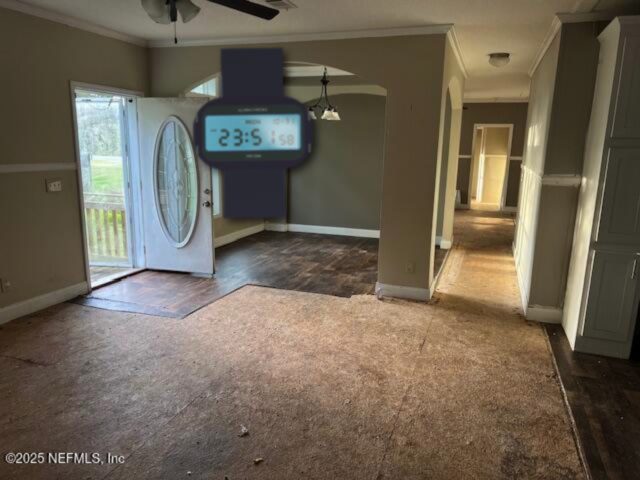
23.51.58
